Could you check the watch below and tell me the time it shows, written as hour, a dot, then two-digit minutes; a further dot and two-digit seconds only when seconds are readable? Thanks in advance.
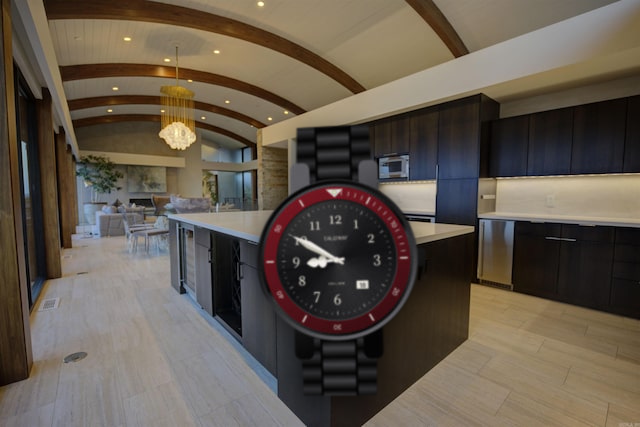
8.50
